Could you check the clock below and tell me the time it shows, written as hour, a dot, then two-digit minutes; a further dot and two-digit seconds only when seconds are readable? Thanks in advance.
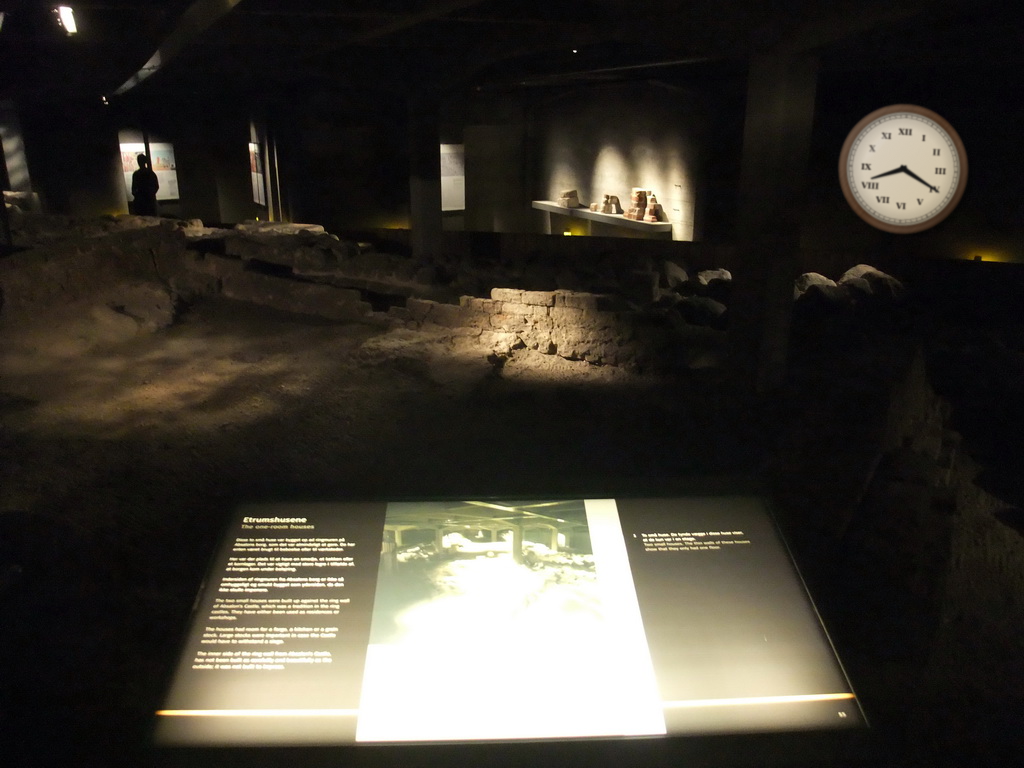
8.20
